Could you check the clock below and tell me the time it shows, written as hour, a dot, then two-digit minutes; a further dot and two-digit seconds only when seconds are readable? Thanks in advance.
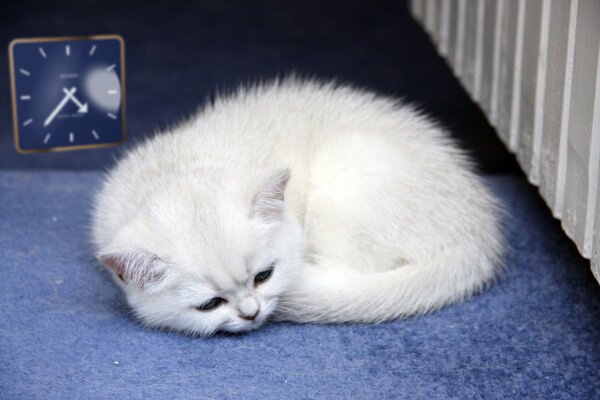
4.37
